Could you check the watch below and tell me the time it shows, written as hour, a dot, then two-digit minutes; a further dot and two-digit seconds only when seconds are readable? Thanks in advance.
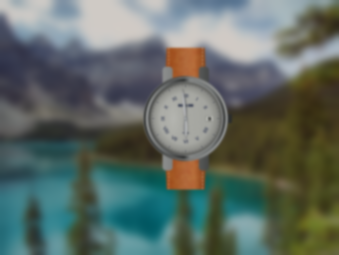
5.59
